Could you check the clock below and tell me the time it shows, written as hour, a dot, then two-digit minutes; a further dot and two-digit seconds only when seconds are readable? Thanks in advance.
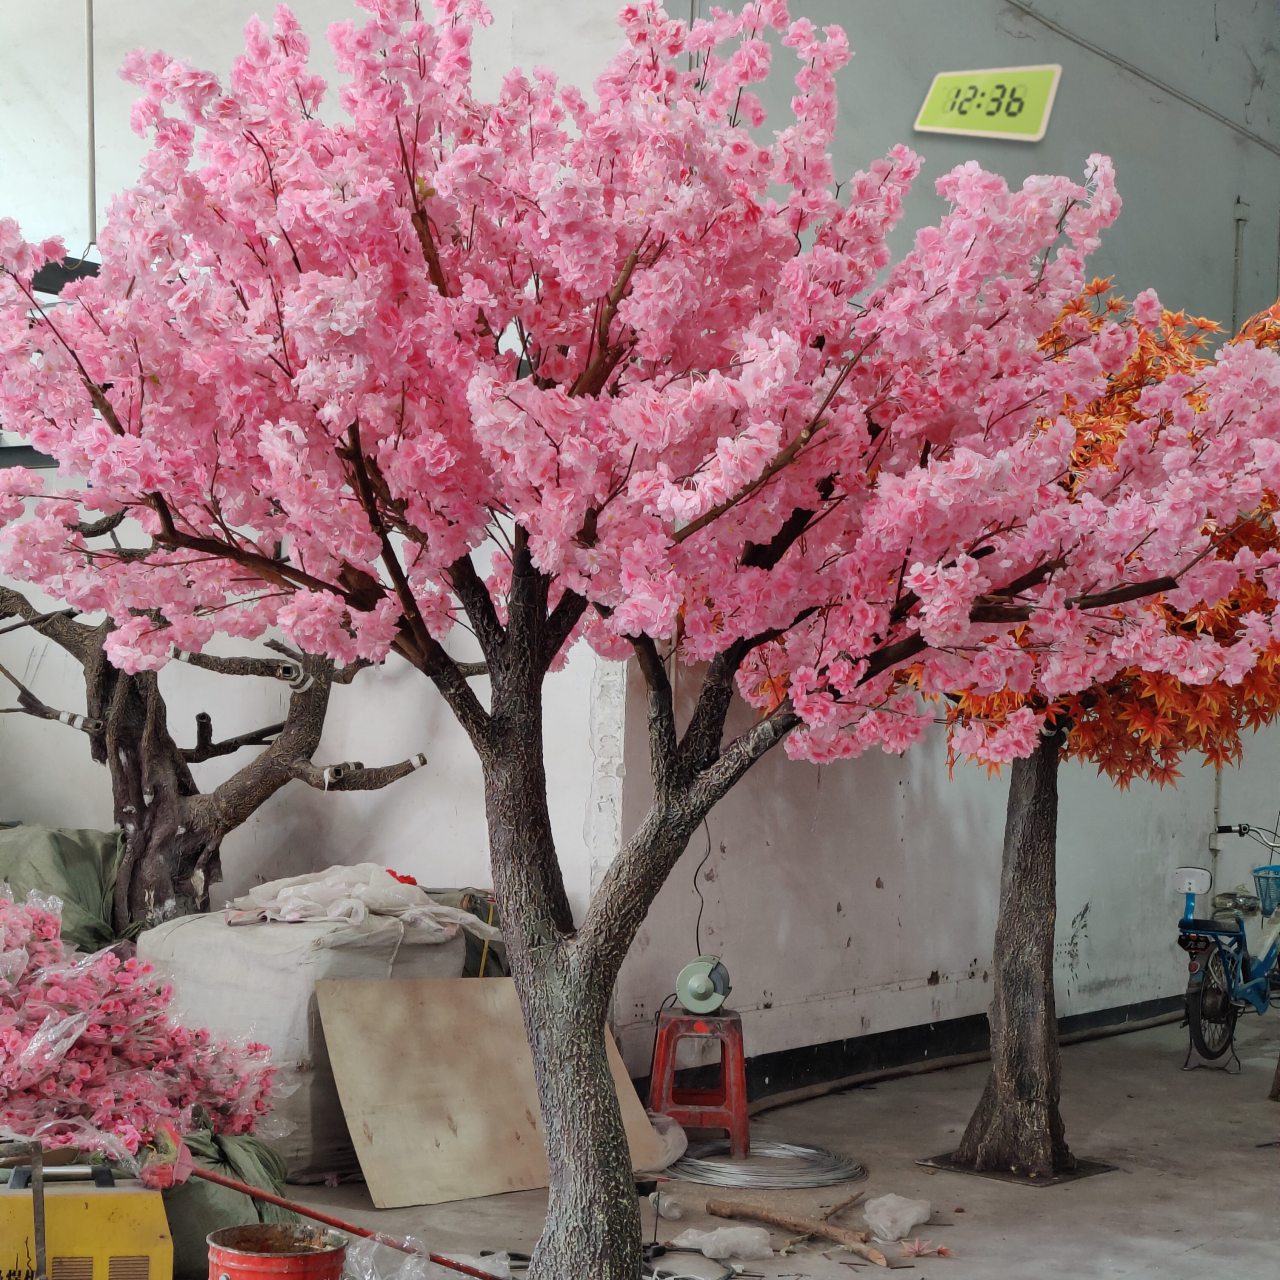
12.36
